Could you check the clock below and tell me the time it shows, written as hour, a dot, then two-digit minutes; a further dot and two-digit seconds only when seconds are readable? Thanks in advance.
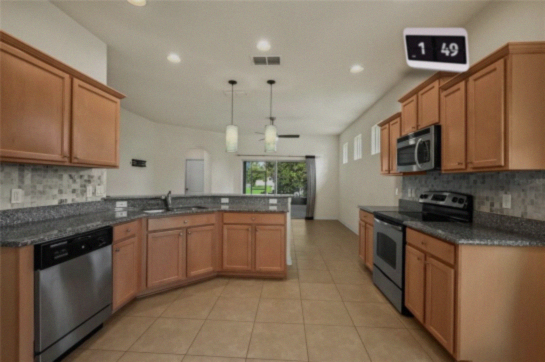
1.49
